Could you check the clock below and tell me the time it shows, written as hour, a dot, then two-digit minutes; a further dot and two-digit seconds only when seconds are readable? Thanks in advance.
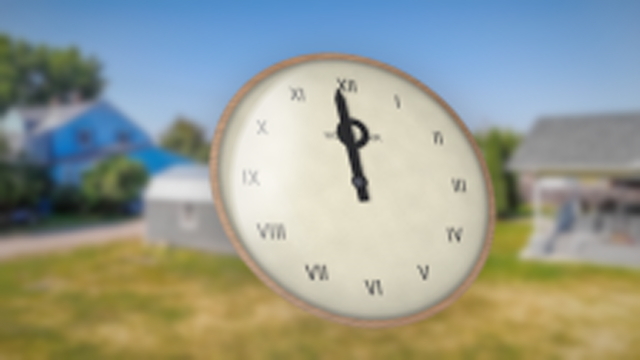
11.59
